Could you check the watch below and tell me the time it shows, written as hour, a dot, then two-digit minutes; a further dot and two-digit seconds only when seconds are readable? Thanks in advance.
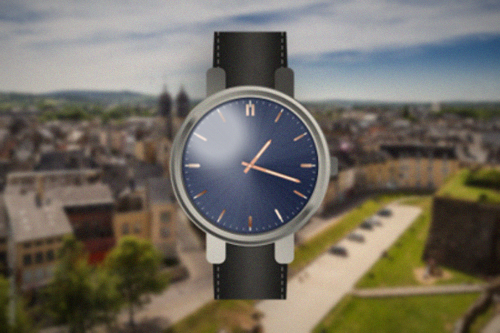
1.18
